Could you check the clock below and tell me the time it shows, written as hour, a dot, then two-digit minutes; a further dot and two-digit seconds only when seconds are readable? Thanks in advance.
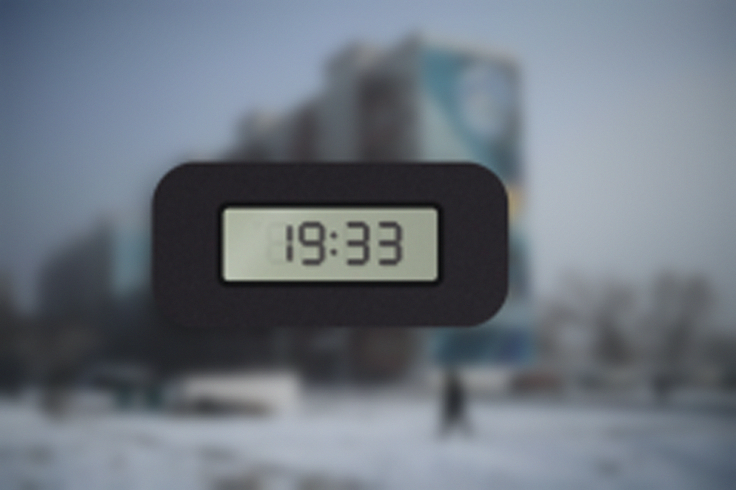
19.33
